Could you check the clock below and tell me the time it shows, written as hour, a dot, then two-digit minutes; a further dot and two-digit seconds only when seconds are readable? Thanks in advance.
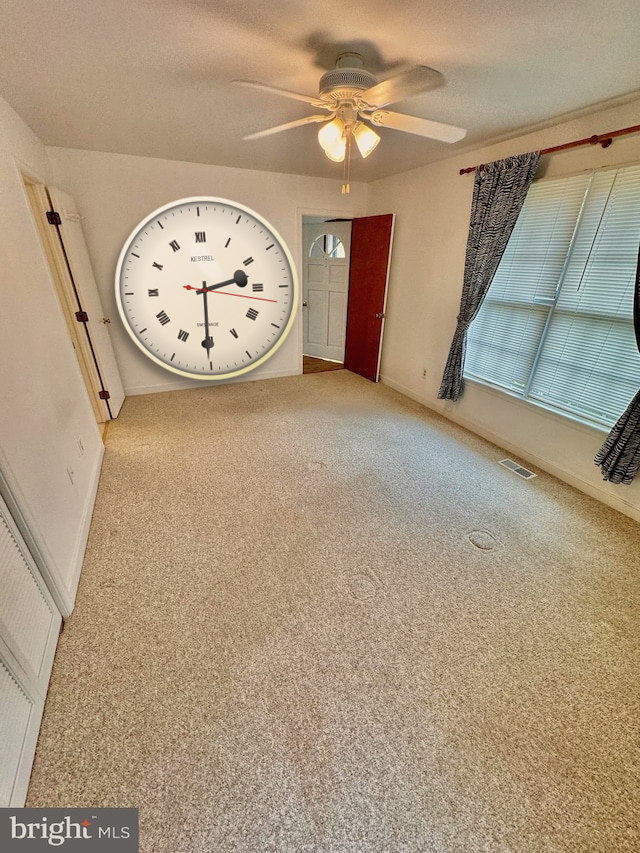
2.30.17
